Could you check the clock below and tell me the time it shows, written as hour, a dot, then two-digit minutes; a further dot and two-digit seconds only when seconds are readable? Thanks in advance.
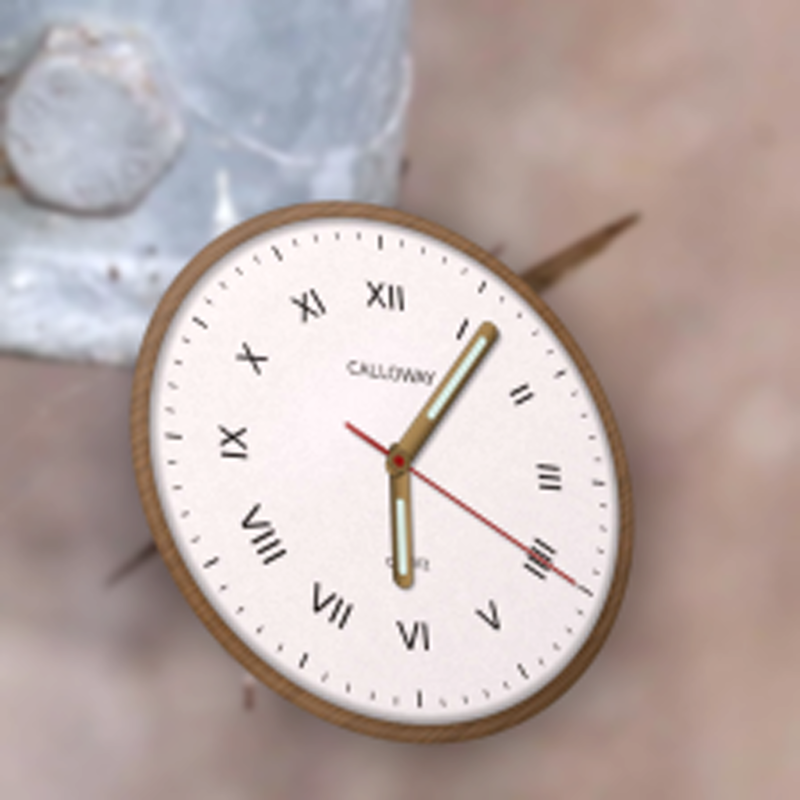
6.06.20
